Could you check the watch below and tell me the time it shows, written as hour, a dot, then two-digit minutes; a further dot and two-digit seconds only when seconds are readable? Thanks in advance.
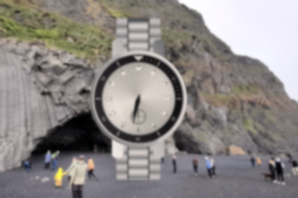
6.32
